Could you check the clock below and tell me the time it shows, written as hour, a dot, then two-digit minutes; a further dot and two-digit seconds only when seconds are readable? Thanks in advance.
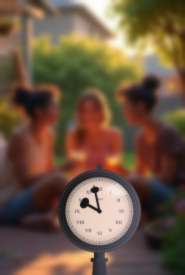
9.58
